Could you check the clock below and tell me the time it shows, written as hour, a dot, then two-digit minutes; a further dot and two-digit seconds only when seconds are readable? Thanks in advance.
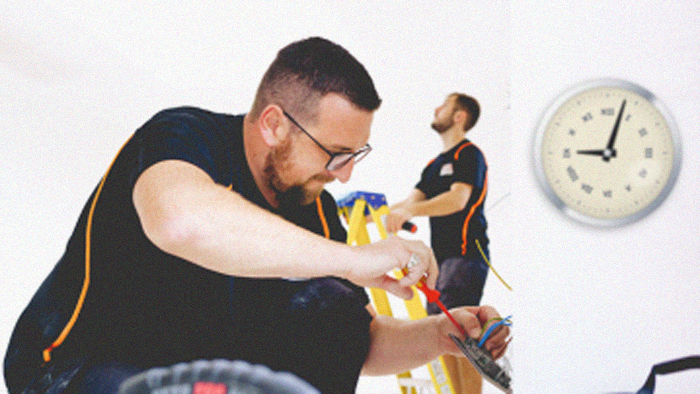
9.03
